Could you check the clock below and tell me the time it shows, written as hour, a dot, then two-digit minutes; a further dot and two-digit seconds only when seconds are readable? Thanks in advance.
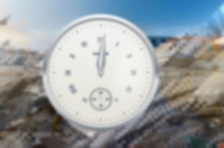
12.01
